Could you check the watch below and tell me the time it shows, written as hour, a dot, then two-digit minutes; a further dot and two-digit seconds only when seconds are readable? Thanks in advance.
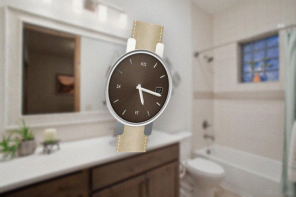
5.17
